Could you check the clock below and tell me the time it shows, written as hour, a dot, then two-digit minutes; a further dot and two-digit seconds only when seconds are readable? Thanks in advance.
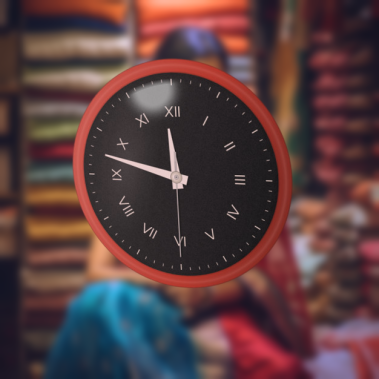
11.47.30
